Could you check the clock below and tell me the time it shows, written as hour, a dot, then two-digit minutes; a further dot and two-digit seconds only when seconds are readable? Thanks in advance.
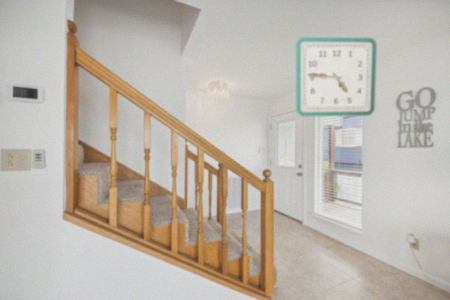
4.46
